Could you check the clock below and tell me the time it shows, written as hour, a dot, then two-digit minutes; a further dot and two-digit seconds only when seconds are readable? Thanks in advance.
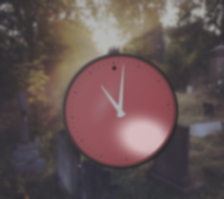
11.02
